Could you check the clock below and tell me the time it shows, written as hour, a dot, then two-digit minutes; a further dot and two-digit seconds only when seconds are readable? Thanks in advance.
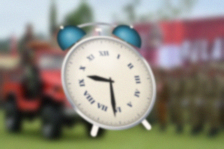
9.31
